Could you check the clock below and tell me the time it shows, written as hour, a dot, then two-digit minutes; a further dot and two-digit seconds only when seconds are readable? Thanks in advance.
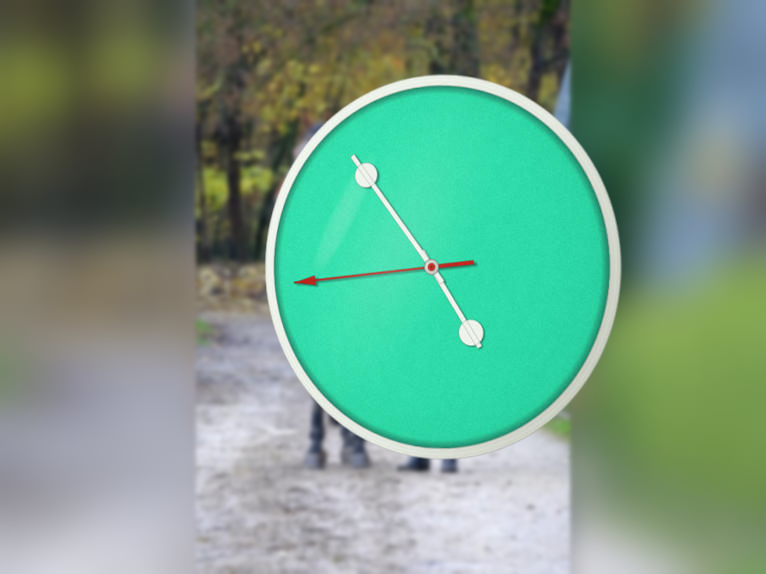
4.53.44
